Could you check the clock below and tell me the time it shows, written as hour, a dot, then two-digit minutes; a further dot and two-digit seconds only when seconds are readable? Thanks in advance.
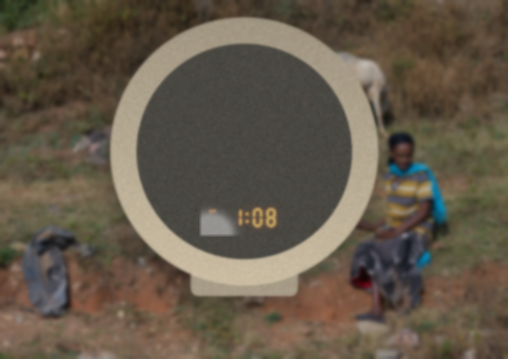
1.08
